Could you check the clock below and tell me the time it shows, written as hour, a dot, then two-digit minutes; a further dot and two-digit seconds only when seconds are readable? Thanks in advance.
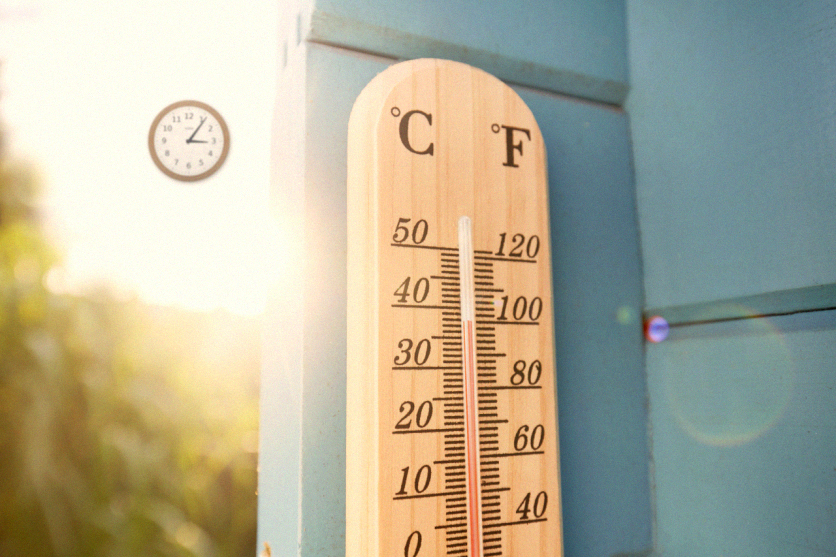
3.06
